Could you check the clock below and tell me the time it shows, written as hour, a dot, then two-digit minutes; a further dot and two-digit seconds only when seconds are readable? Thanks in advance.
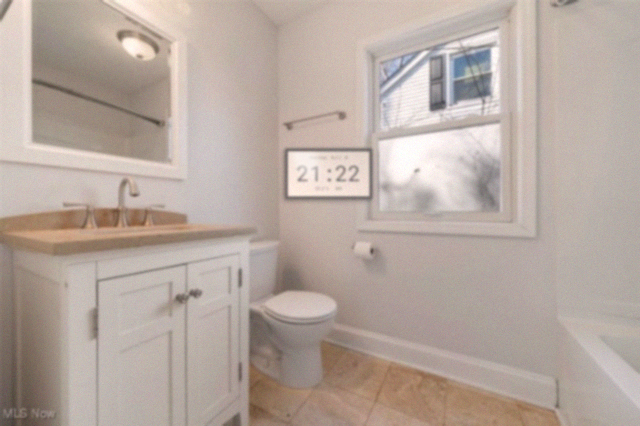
21.22
